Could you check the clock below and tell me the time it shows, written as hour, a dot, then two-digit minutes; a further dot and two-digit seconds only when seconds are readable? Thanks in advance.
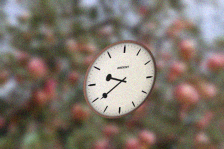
9.39
